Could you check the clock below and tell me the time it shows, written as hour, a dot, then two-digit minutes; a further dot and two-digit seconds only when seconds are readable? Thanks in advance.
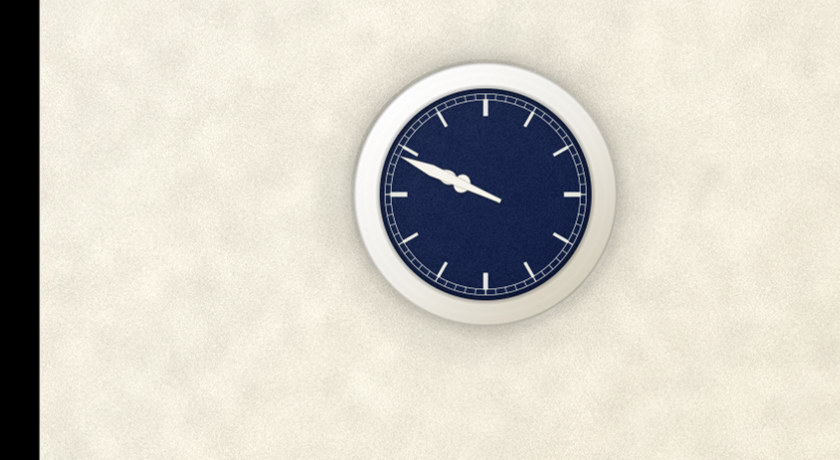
9.49
